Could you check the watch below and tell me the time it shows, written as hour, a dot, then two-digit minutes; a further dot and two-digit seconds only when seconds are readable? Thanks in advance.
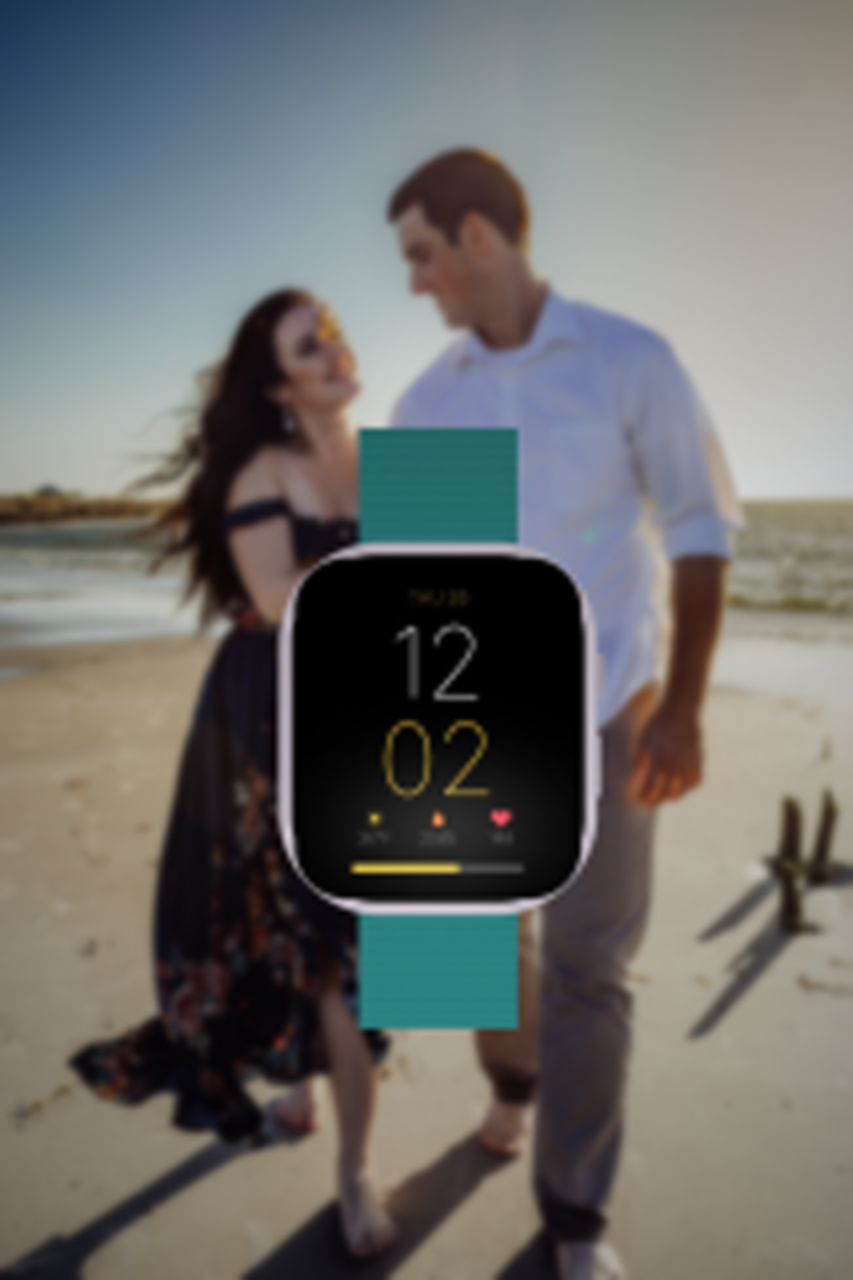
12.02
